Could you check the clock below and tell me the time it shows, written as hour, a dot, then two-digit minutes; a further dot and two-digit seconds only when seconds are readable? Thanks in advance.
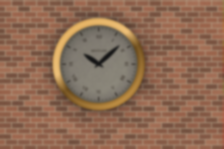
10.08
